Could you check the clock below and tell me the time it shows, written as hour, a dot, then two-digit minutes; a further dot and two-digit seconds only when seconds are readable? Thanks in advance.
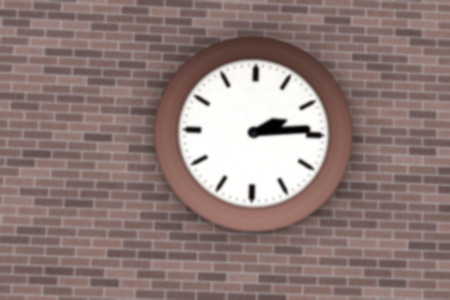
2.14
